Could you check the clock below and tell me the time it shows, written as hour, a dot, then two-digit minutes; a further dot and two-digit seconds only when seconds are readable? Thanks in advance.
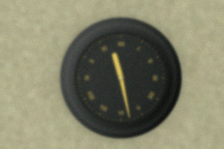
11.28
